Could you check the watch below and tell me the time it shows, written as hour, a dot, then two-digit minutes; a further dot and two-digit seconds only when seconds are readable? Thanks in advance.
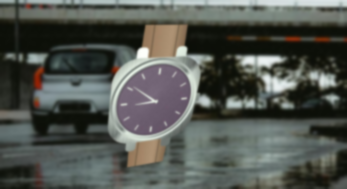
8.51
